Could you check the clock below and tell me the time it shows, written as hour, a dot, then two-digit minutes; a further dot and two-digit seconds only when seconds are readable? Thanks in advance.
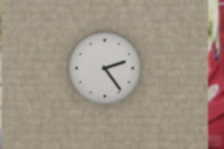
2.24
